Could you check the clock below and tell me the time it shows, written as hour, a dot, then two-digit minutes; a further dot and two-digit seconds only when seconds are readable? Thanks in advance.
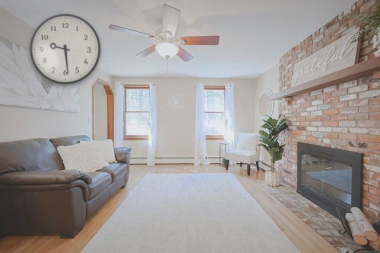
9.29
